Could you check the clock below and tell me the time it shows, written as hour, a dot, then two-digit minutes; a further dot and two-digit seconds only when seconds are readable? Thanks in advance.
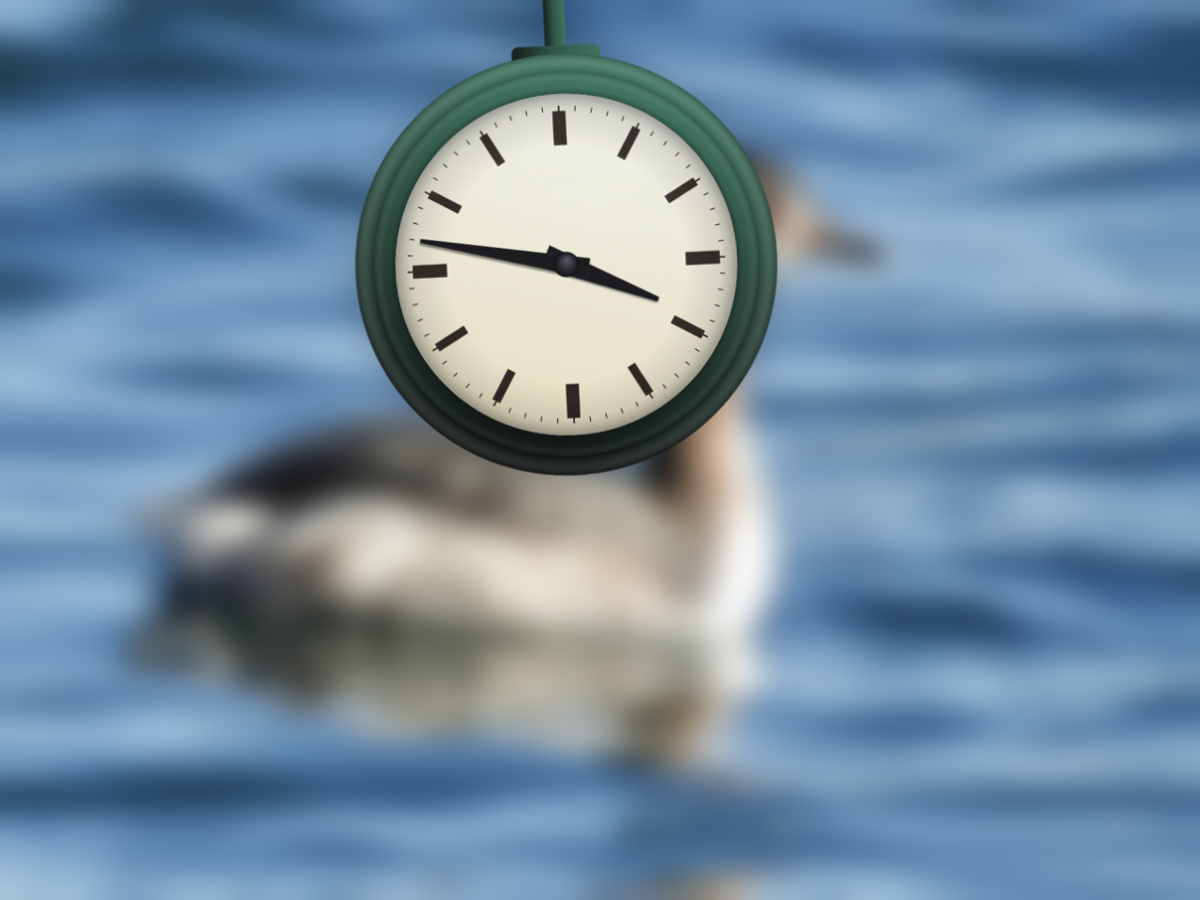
3.47
